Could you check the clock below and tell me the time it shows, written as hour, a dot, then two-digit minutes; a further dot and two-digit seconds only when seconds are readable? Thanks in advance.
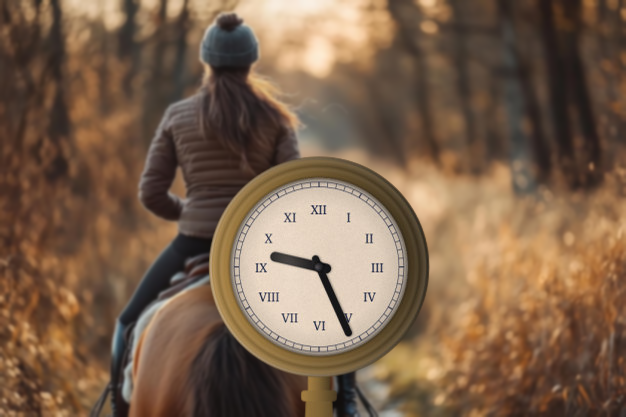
9.26
